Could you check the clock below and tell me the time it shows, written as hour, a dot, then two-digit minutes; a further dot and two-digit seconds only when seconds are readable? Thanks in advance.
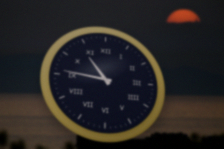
10.46
